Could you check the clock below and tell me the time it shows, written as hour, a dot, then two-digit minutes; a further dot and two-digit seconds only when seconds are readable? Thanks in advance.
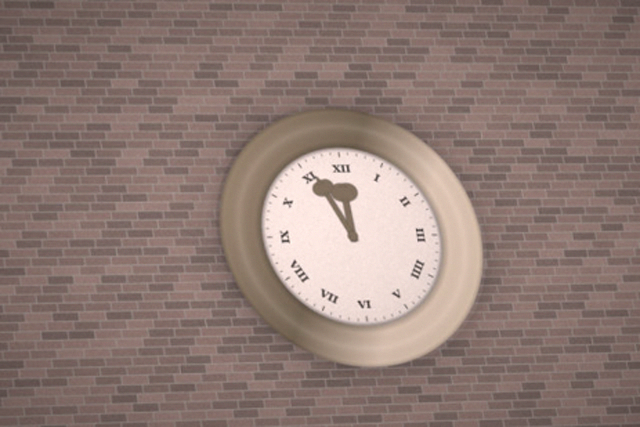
11.56
